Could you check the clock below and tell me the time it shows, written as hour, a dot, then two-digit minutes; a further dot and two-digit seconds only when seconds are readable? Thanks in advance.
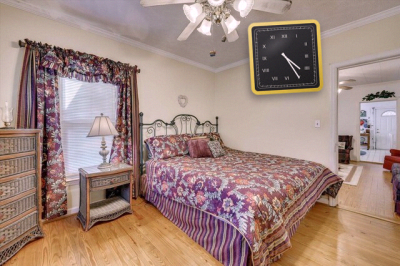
4.25
